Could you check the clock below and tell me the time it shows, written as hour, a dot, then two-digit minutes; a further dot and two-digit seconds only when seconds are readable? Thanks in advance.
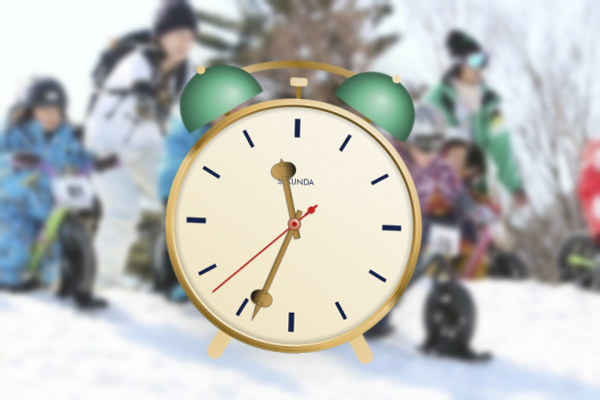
11.33.38
